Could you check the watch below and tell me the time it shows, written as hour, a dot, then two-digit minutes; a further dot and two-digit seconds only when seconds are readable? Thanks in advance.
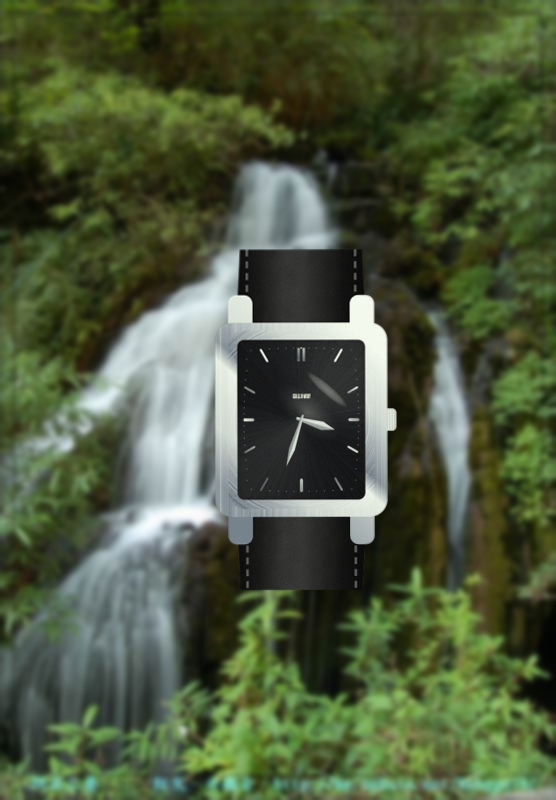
3.33
